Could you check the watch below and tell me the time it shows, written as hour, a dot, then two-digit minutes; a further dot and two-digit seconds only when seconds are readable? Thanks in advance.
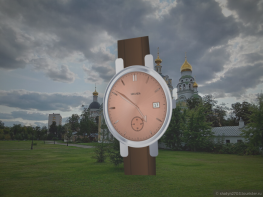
4.51
